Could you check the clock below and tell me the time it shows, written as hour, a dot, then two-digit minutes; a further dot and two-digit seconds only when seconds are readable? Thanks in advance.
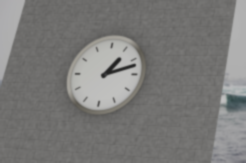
1.12
